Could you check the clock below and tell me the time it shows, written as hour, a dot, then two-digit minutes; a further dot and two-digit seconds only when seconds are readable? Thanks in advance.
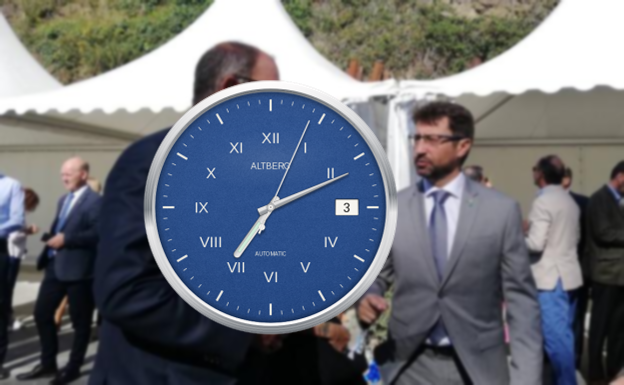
7.11.04
